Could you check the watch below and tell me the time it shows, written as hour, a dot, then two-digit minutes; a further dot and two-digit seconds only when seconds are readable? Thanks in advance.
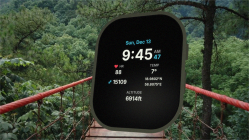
9.45
